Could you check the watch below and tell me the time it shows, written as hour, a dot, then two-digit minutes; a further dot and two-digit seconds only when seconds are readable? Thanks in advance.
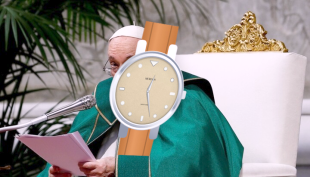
12.27
